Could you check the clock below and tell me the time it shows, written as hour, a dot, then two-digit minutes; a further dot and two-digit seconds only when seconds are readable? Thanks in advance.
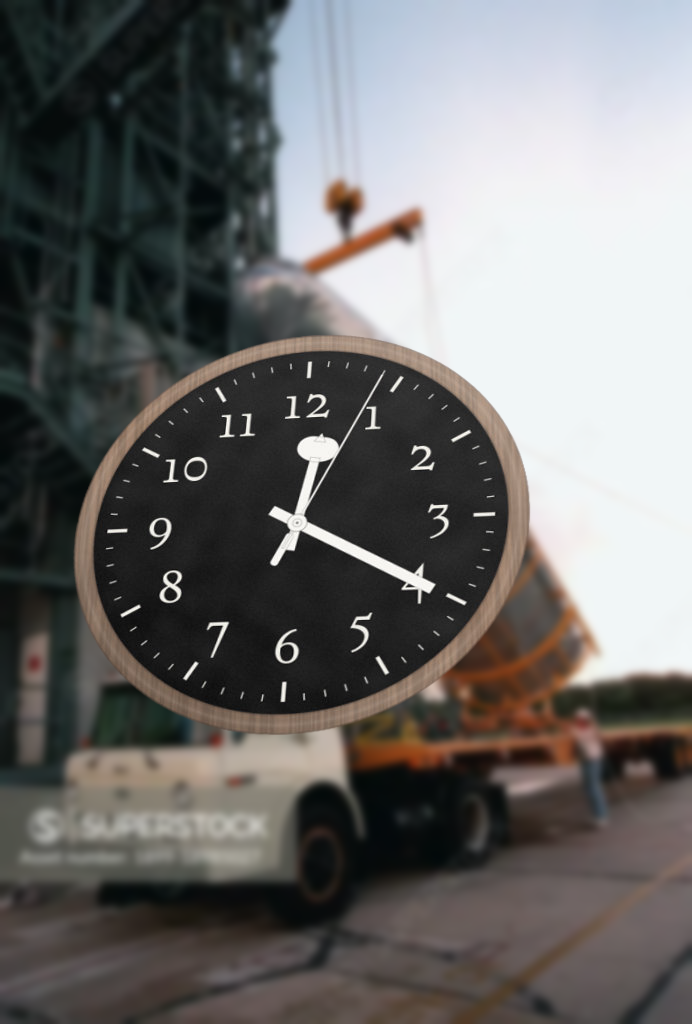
12.20.04
